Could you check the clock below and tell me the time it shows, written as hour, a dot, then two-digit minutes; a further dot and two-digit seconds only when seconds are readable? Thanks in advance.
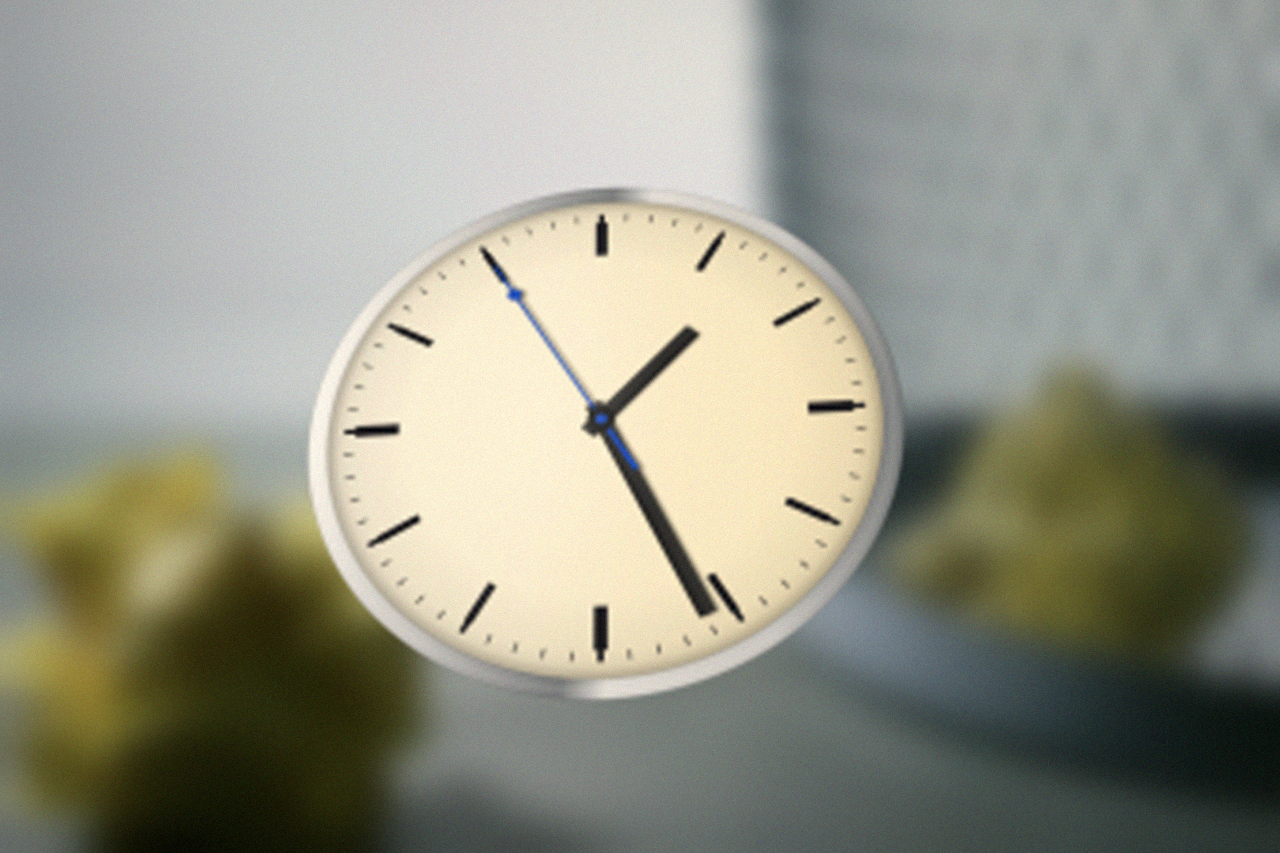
1.25.55
